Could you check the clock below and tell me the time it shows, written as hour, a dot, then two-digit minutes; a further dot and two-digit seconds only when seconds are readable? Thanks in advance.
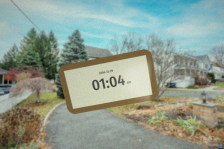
1.04
